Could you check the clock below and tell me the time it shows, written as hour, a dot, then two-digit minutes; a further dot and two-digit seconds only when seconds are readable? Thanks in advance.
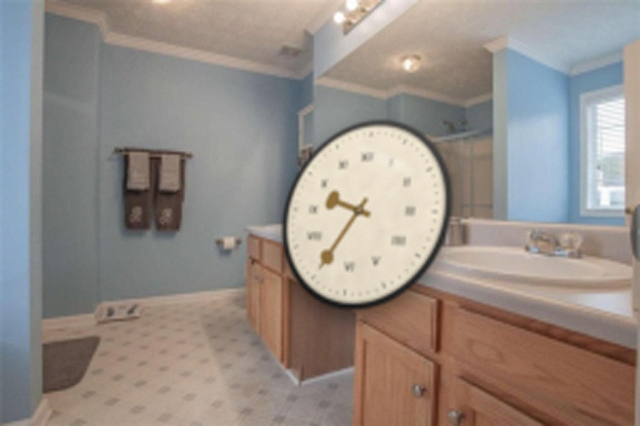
9.35
